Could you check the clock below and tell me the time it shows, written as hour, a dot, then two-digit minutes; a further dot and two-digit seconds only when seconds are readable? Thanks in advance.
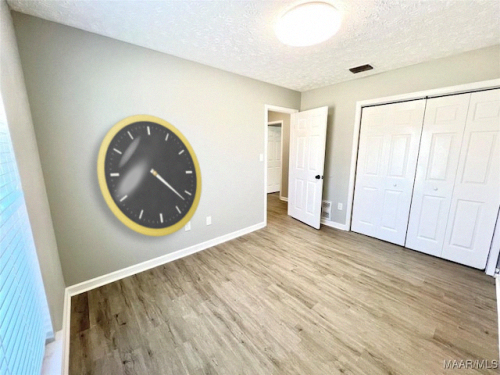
4.22
